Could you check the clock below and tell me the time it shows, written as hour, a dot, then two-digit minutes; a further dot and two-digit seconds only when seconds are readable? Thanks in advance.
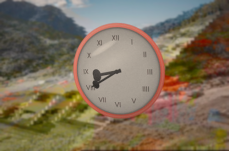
8.40
